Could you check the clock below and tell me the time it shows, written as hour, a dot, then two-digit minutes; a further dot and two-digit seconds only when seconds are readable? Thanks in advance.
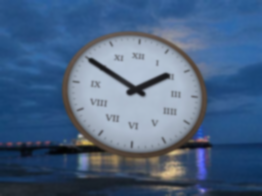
1.50
